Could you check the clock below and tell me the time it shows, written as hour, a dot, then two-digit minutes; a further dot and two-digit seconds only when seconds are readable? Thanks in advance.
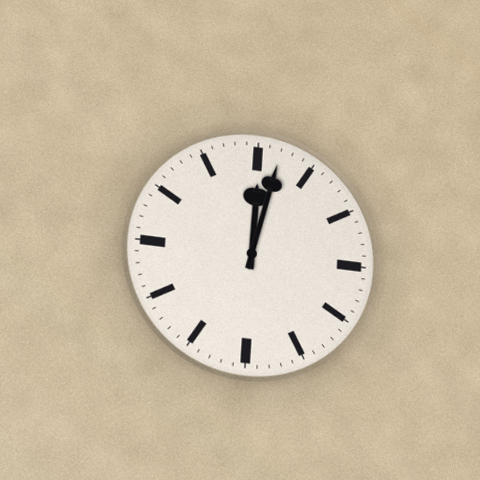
12.02
